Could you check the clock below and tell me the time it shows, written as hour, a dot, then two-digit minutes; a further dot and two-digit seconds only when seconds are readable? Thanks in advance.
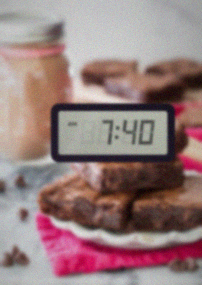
7.40
